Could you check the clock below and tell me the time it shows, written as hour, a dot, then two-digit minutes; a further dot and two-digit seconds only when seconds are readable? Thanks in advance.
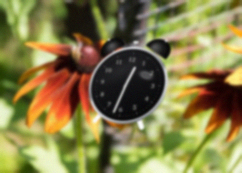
12.32
